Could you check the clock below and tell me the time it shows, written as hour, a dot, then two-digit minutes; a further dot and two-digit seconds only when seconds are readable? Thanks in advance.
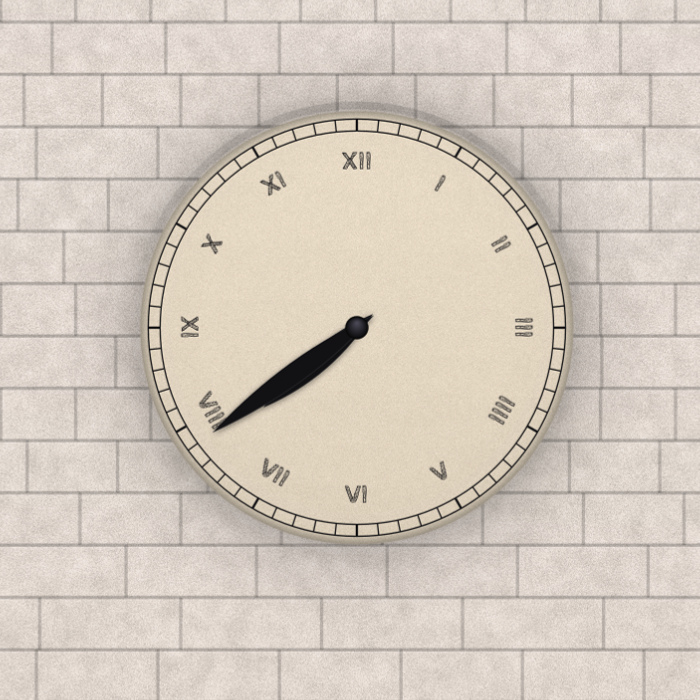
7.39
